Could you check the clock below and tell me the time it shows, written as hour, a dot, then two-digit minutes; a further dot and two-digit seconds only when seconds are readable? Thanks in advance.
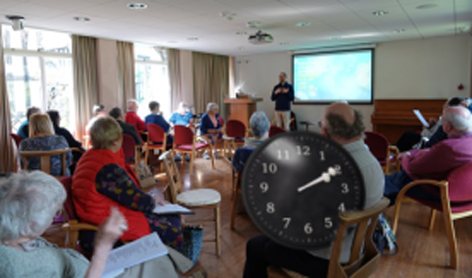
2.10
